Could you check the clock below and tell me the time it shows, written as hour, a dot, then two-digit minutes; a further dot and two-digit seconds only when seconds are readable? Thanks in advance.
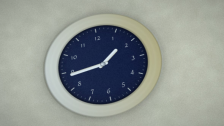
1.44
